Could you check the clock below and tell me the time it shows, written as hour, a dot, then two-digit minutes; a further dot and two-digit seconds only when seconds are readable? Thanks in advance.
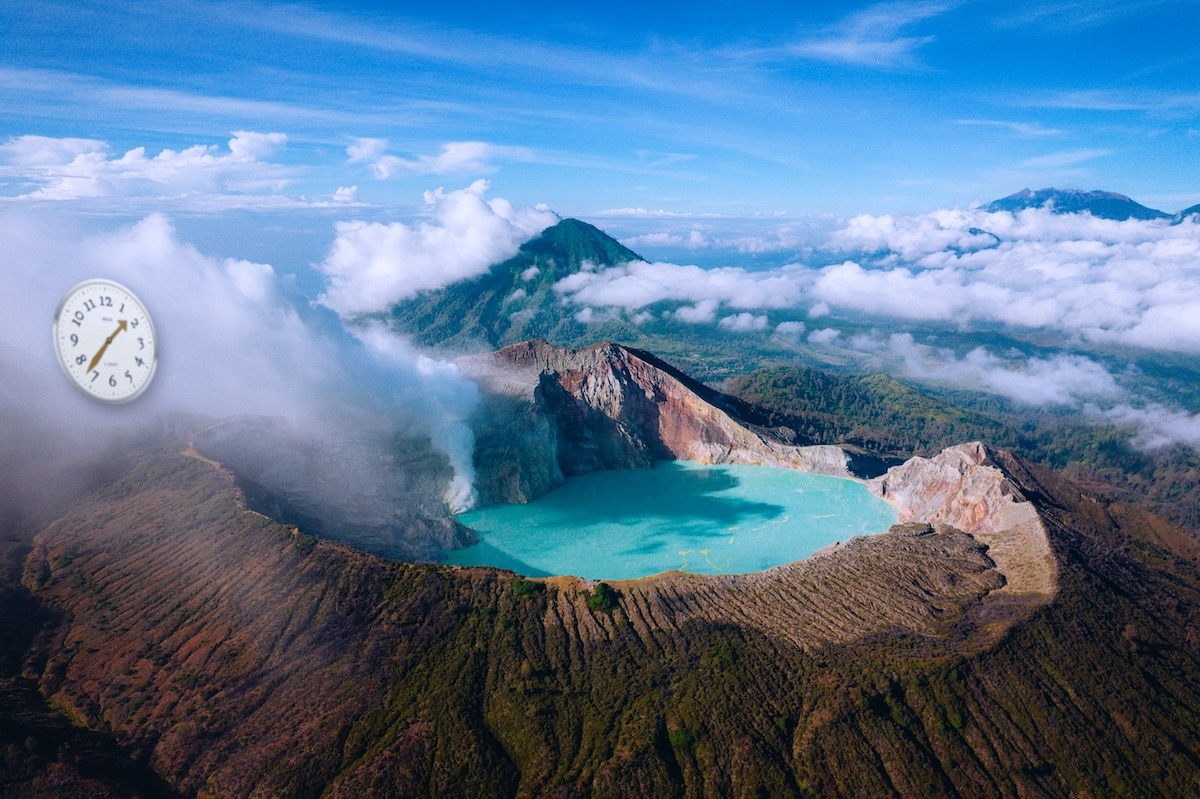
1.37
